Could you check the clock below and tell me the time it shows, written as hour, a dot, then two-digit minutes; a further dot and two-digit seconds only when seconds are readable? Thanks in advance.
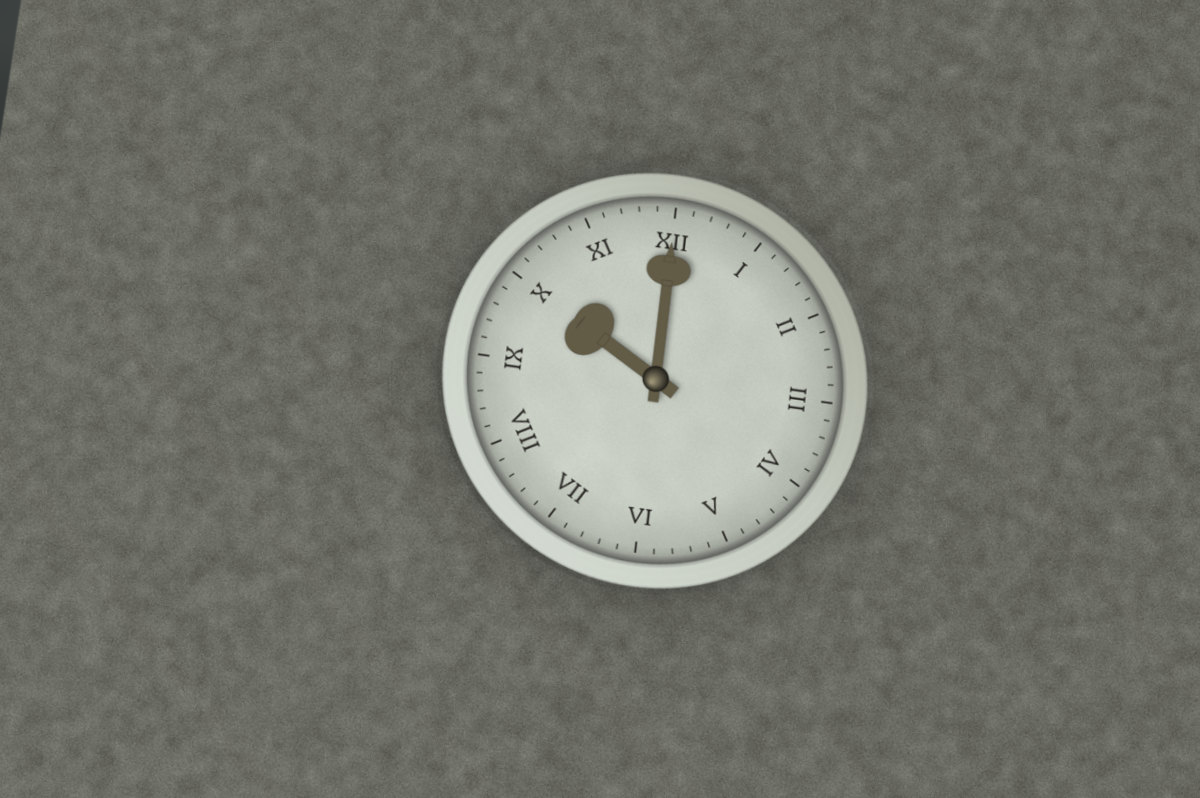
10.00
